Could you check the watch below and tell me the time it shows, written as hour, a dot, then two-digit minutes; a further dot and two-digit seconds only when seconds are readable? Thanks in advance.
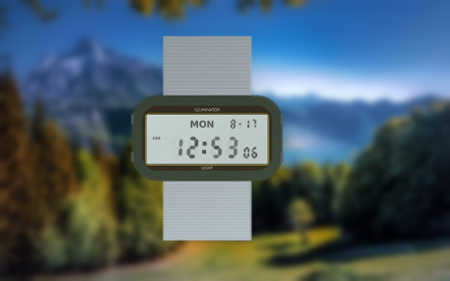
12.53.06
